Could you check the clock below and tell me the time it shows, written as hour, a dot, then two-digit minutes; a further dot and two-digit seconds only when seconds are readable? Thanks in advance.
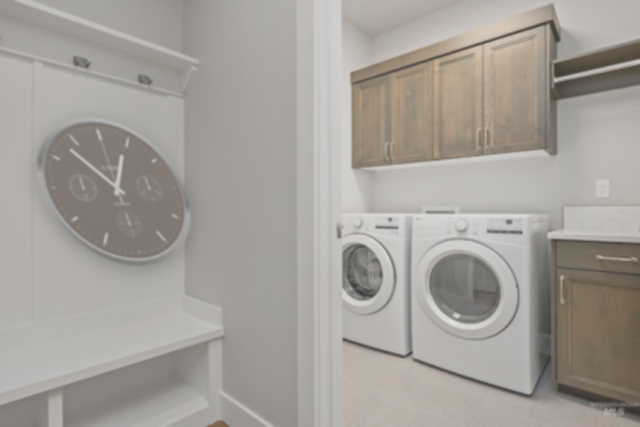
12.53
